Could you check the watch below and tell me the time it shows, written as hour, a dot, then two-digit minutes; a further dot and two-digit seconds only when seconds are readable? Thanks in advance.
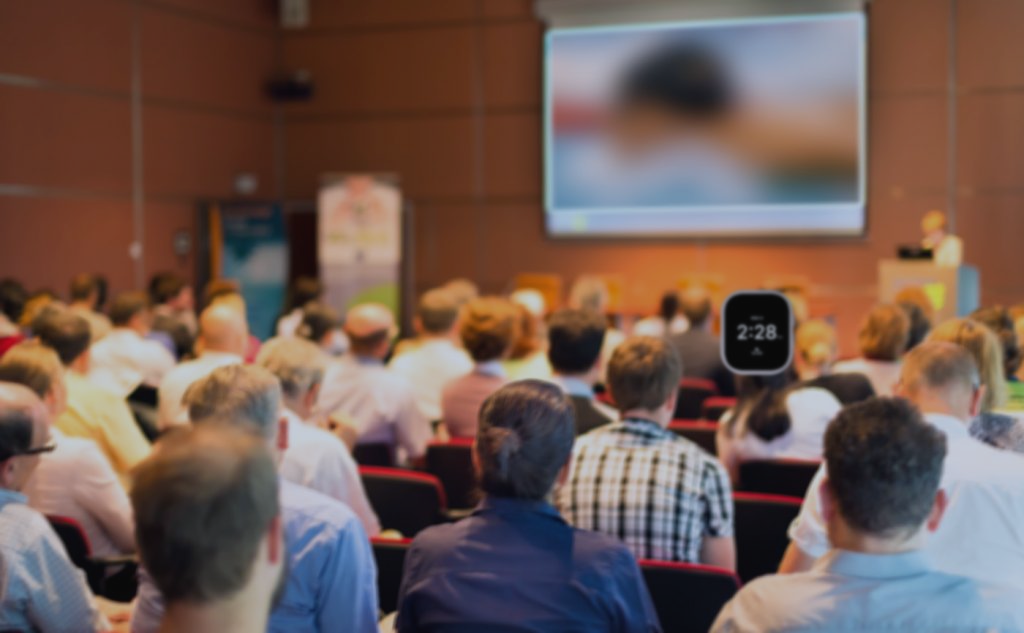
2.28
